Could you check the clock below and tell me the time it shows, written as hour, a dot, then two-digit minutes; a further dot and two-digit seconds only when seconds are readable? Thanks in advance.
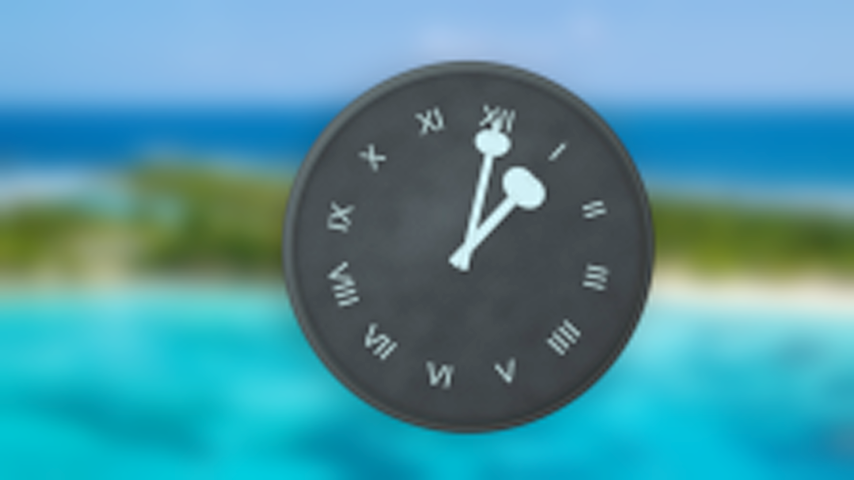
1.00
